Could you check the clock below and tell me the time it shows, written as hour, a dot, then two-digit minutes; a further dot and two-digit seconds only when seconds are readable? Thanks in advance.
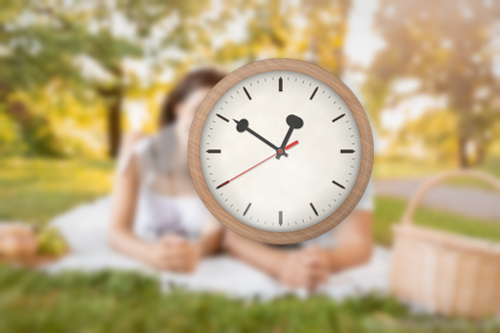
12.50.40
